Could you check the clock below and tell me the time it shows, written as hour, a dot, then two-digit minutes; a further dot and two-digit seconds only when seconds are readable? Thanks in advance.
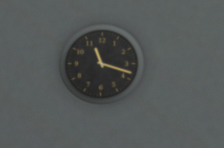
11.18
